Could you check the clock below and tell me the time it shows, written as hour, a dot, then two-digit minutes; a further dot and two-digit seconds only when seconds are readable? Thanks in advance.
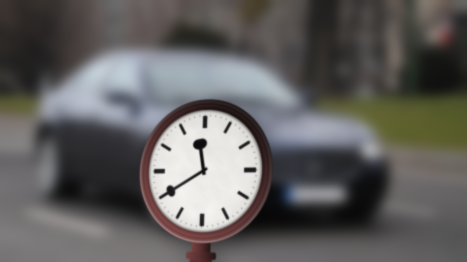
11.40
